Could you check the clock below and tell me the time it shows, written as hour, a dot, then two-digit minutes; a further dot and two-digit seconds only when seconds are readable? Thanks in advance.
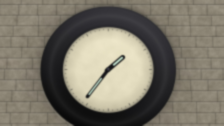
1.36
